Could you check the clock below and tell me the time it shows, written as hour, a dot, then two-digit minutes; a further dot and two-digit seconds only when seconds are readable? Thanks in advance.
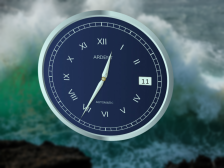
12.35
